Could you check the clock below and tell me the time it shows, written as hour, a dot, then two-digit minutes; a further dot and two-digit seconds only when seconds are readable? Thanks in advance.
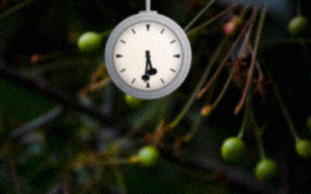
5.31
